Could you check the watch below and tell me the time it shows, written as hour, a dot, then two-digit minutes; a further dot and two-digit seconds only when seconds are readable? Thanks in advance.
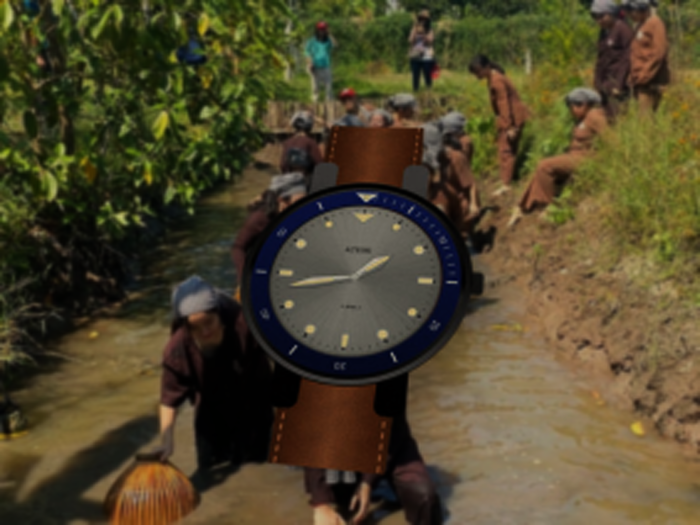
1.43
